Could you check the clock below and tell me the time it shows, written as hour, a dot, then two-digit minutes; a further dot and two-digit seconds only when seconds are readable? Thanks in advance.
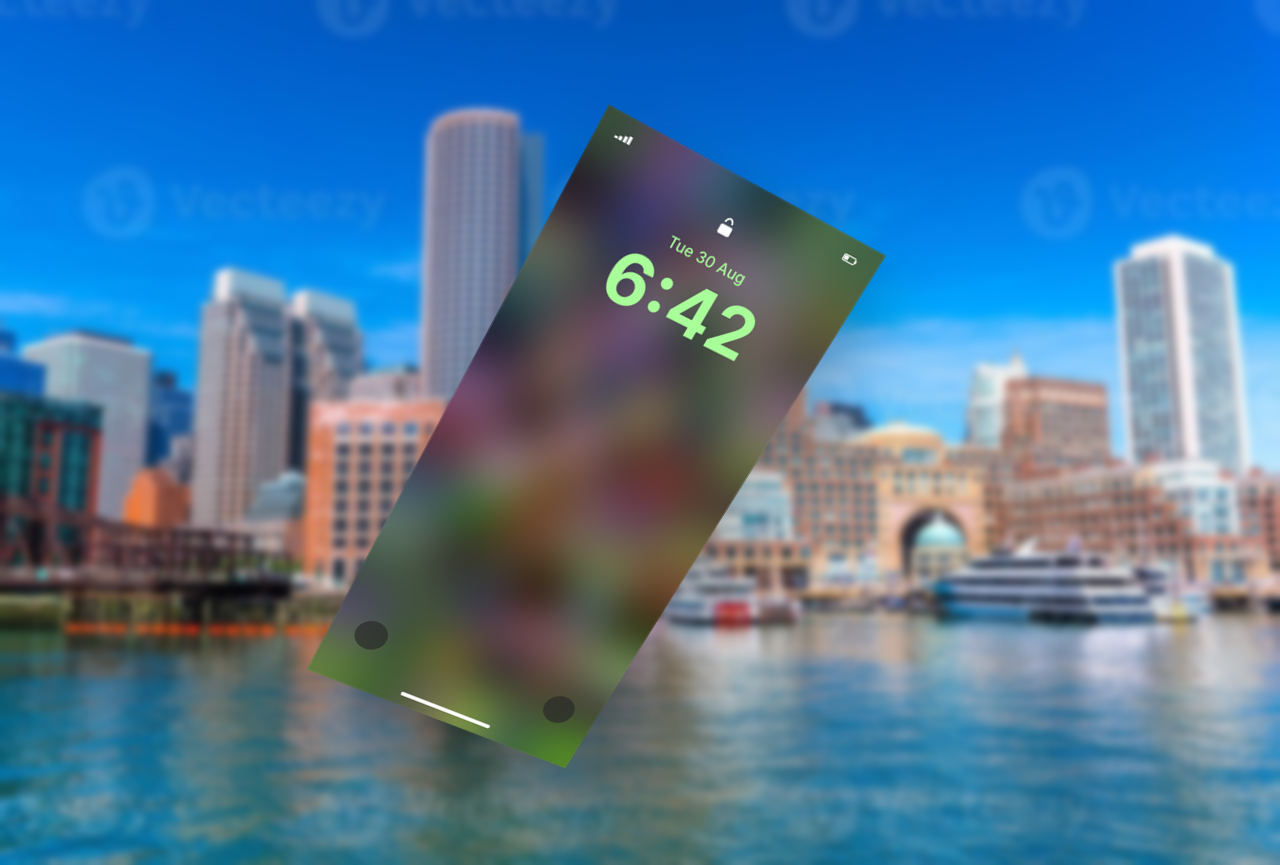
6.42
